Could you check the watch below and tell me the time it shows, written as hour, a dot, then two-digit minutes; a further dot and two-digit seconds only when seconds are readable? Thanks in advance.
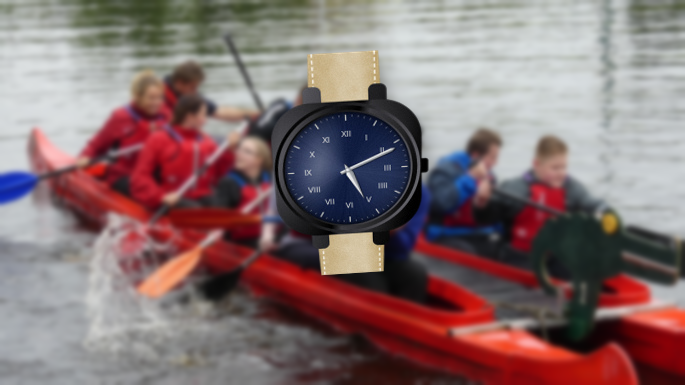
5.11
